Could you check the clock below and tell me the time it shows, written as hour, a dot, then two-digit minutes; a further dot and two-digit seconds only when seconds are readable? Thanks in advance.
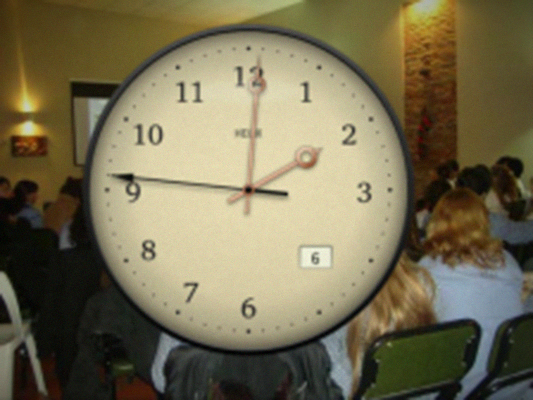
2.00.46
